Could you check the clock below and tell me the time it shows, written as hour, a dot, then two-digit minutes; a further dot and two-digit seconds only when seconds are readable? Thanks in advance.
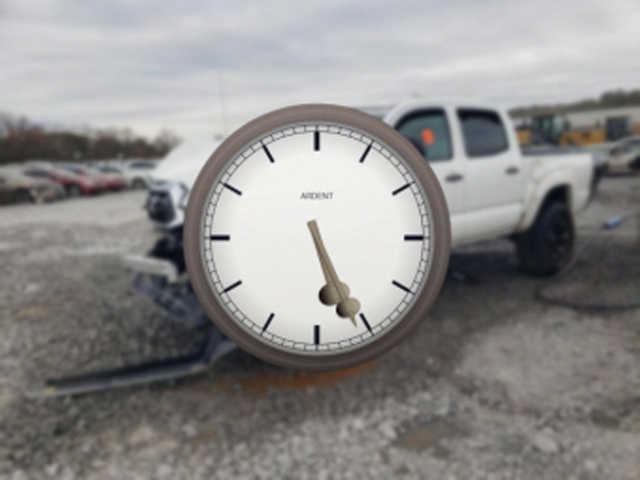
5.26
